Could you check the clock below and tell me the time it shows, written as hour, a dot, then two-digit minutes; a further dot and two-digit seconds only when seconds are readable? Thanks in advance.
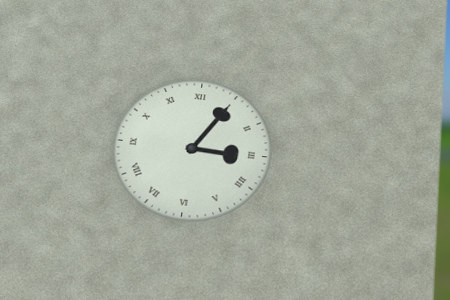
3.05
